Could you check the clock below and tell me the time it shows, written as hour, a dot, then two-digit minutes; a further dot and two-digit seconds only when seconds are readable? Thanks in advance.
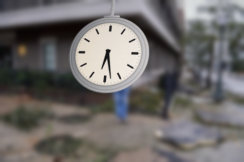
6.28
